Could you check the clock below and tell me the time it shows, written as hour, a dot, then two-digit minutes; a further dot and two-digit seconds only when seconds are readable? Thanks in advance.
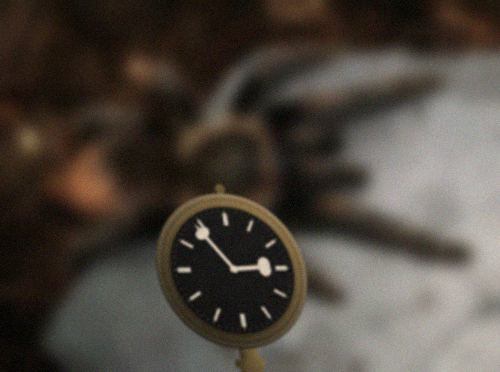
2.54
